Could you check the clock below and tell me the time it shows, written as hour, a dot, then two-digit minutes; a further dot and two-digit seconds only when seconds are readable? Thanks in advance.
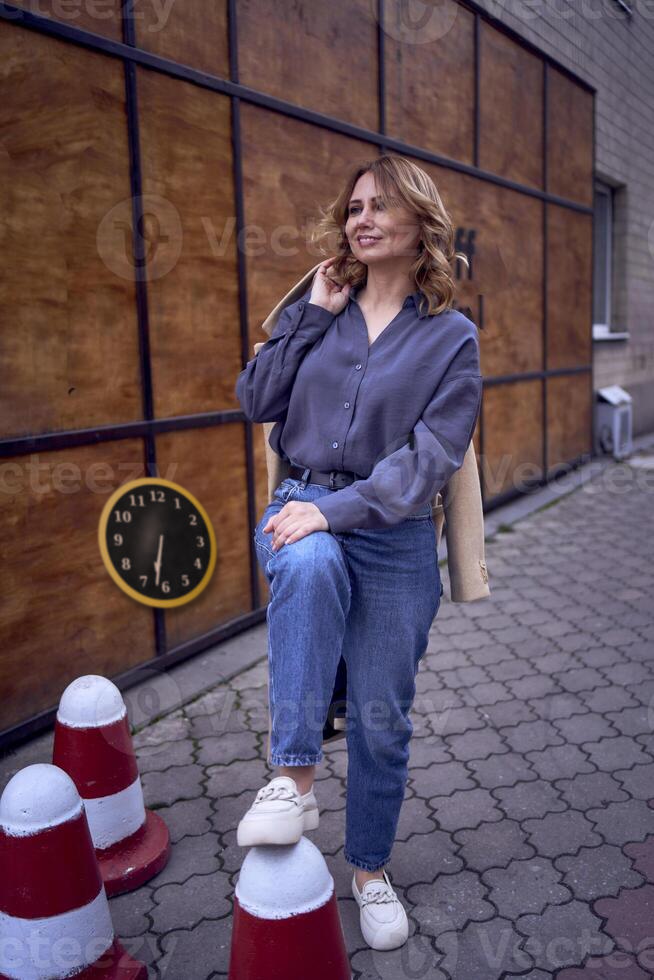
6.32
